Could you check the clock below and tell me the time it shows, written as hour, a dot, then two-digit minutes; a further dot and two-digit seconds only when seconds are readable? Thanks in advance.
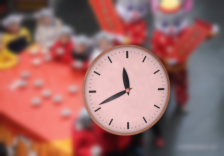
11.41
